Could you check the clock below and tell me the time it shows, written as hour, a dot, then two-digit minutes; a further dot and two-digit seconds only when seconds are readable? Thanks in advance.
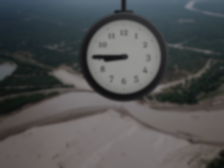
8.45
